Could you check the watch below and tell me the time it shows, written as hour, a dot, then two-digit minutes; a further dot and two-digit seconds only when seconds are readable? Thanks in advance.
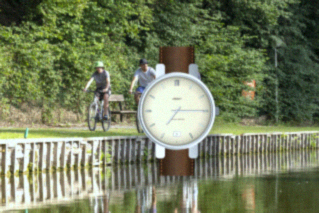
7.15
